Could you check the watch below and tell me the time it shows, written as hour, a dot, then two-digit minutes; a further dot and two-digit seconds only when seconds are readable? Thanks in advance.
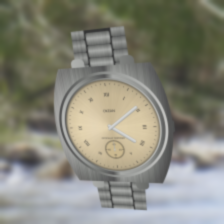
4.09
